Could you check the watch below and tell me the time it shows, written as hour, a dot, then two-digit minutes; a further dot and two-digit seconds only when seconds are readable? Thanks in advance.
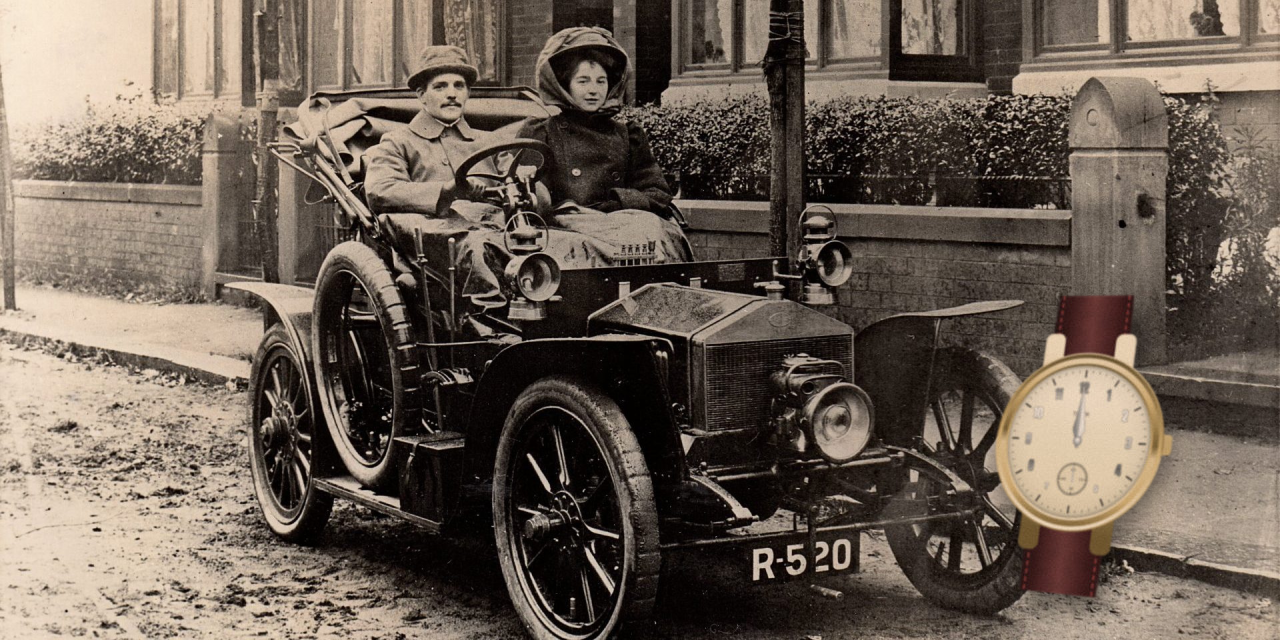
12.00
